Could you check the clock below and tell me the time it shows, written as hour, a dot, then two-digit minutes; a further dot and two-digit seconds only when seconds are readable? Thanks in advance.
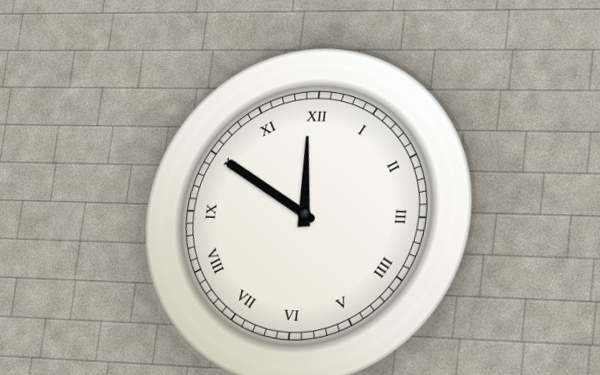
11.50
